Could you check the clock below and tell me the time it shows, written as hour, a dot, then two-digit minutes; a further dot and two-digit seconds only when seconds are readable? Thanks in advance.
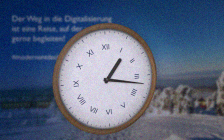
1.17
